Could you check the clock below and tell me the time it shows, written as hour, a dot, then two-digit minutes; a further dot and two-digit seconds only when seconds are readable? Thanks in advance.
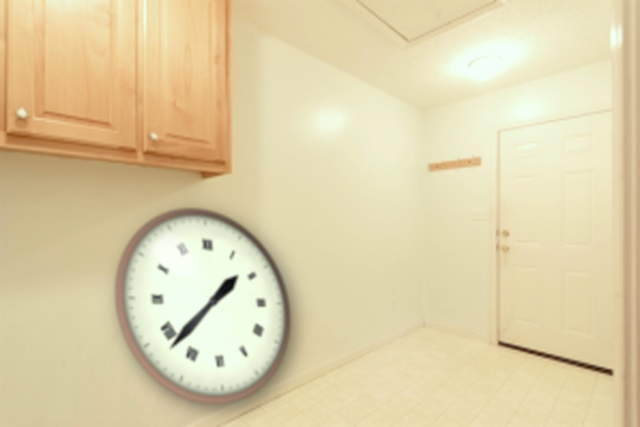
1.38
